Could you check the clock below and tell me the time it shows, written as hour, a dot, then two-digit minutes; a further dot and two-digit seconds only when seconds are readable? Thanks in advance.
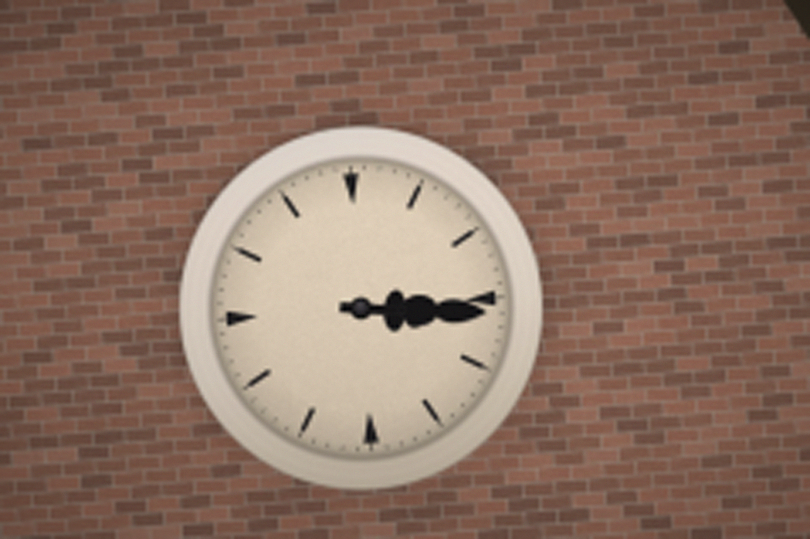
3.16
